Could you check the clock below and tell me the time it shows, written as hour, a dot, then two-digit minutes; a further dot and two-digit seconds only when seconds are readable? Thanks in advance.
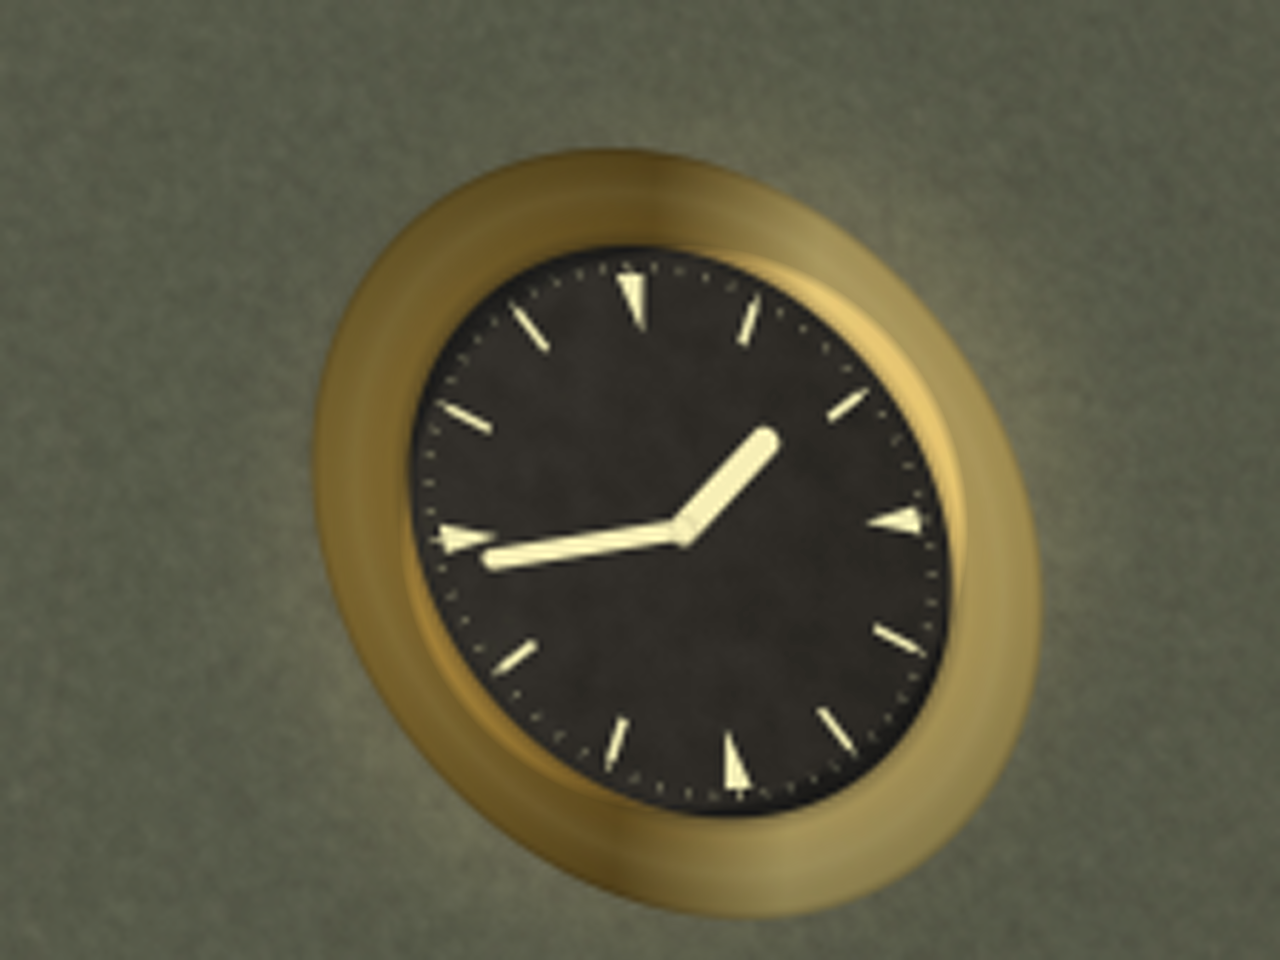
1.44
